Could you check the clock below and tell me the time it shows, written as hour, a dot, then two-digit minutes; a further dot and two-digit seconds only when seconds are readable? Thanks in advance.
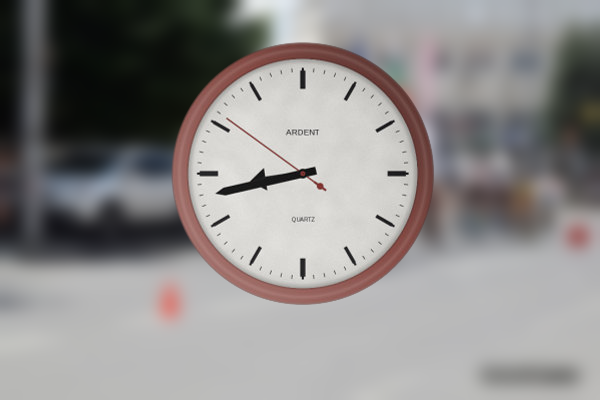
8.42.51
